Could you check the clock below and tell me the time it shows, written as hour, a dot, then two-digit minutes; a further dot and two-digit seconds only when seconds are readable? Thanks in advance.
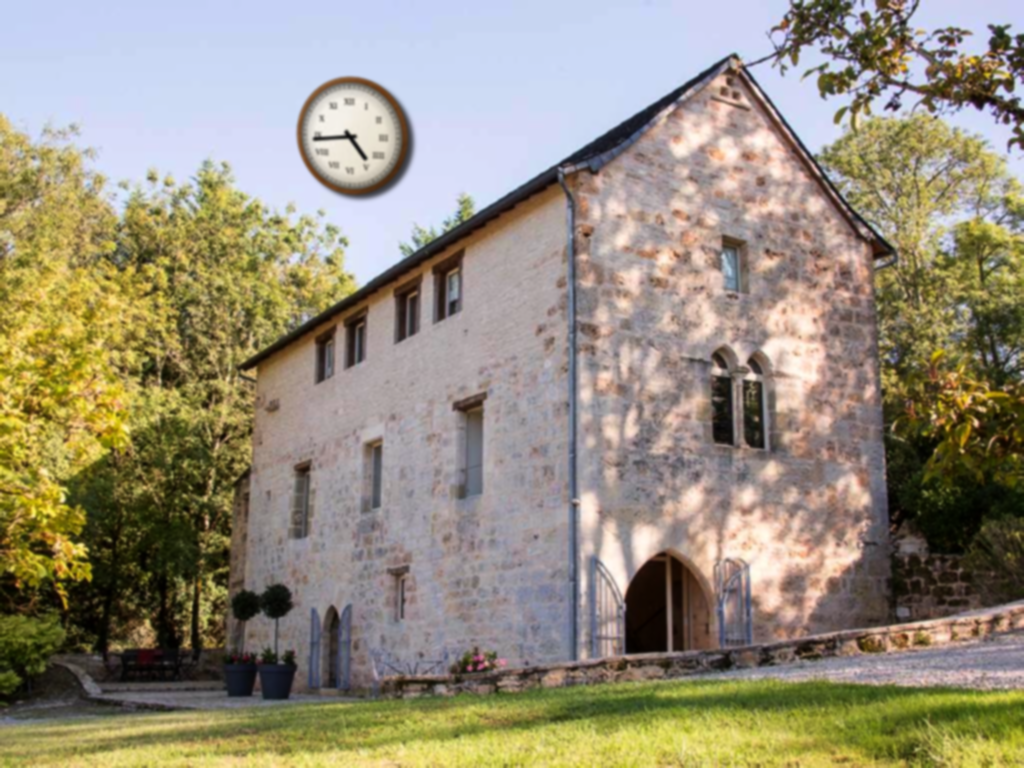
4.44
